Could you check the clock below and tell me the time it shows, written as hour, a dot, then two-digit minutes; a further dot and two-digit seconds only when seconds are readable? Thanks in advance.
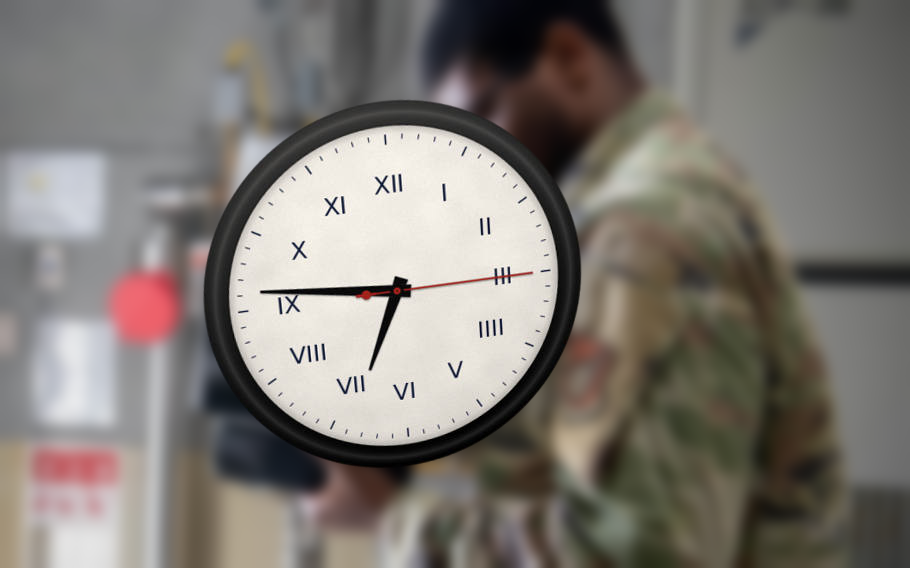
6.46.15
